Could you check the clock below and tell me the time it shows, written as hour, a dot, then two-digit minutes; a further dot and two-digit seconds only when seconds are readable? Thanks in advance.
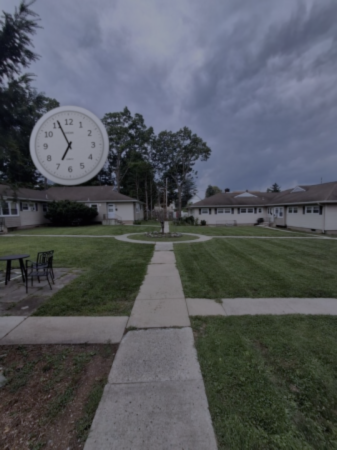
6.56
